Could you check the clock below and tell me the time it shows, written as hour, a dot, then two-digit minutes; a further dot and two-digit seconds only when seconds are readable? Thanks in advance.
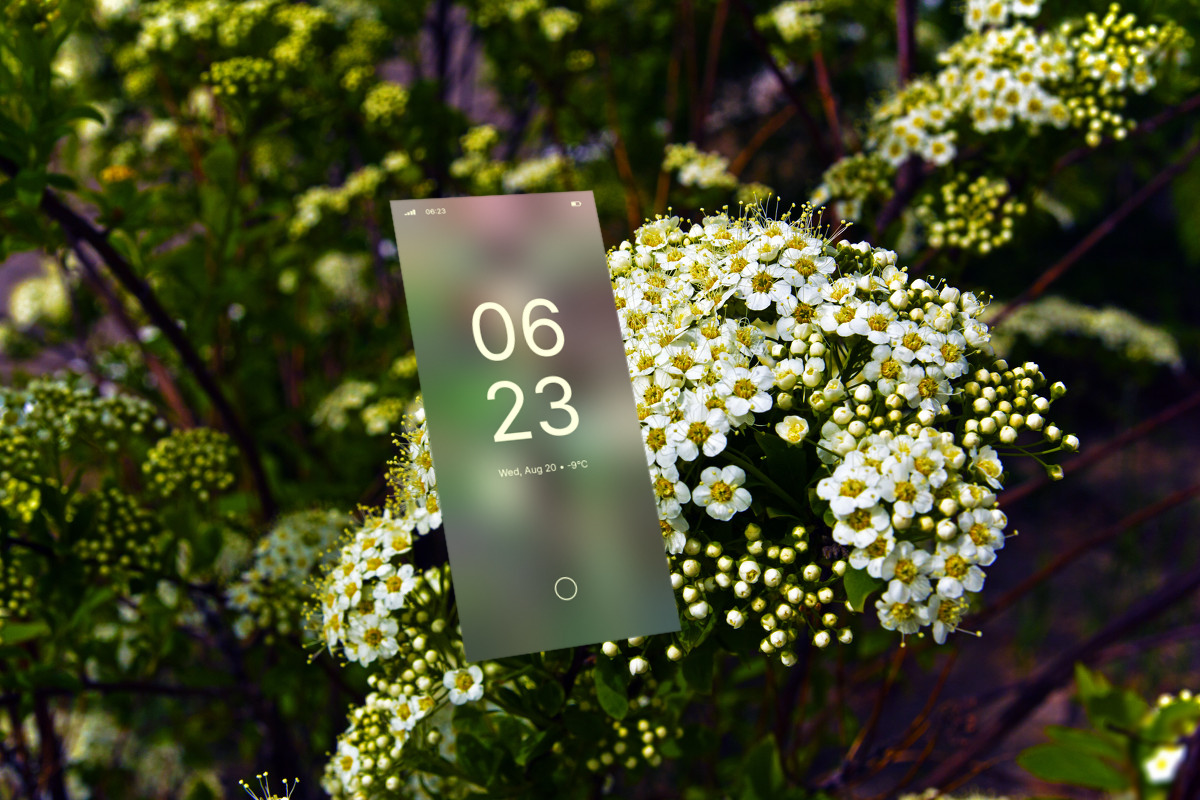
6.23
